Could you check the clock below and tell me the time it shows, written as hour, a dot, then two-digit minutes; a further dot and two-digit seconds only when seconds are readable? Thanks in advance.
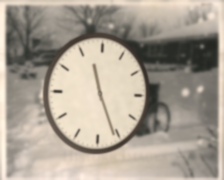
11.26
